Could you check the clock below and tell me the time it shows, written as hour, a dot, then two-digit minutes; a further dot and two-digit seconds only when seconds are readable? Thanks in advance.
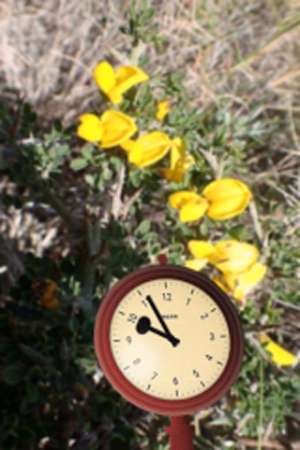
9.56
